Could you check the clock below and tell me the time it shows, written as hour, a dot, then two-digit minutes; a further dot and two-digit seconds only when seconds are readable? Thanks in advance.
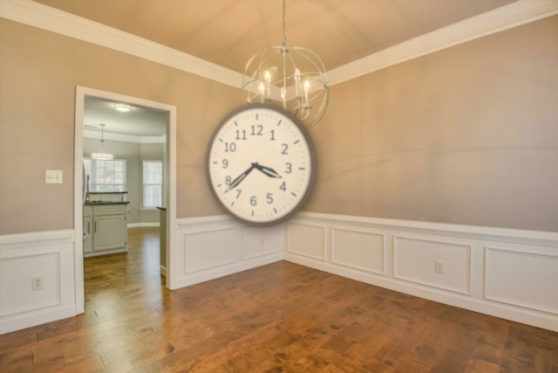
3.38
